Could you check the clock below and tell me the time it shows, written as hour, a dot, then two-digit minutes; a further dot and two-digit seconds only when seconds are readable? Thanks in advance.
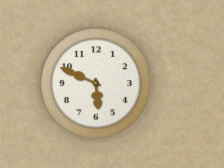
5.49
